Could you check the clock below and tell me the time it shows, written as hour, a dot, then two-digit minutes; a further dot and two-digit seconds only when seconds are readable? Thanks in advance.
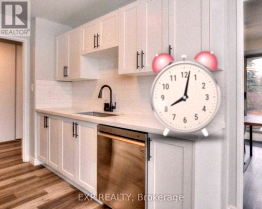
8.02
